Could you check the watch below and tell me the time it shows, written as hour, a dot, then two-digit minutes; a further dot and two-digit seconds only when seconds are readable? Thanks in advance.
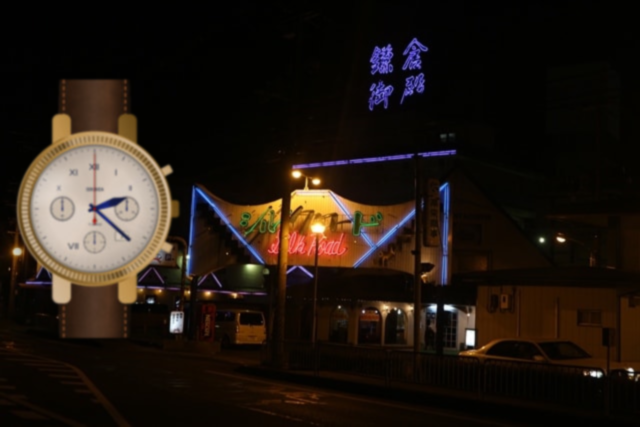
2.22
